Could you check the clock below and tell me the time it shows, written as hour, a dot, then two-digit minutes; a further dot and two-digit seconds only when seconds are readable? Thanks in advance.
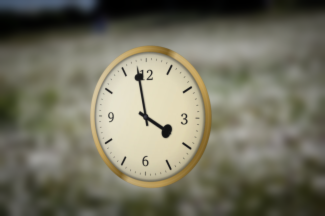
3.58
